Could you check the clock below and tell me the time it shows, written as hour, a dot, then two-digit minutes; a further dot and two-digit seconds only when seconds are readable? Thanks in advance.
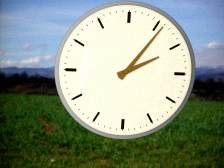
2.06
